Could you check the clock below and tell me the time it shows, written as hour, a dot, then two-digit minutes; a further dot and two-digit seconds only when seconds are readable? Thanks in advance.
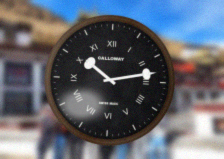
10.13
